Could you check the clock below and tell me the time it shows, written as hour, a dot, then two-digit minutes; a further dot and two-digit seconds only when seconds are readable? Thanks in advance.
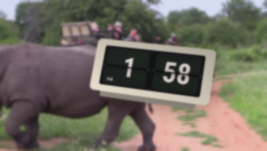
1.58
